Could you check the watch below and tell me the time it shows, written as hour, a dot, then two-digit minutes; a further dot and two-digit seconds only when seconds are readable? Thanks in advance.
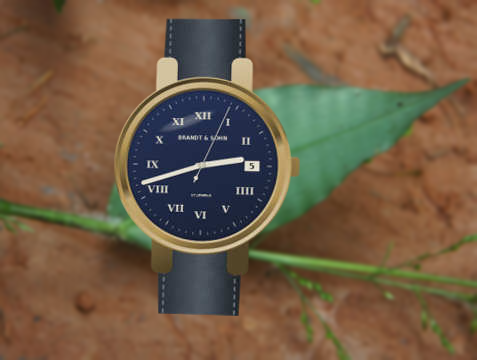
2.42.04
